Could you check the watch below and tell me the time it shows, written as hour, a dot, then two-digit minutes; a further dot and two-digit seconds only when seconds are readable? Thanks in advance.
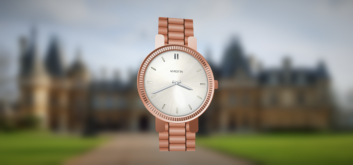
3.41
